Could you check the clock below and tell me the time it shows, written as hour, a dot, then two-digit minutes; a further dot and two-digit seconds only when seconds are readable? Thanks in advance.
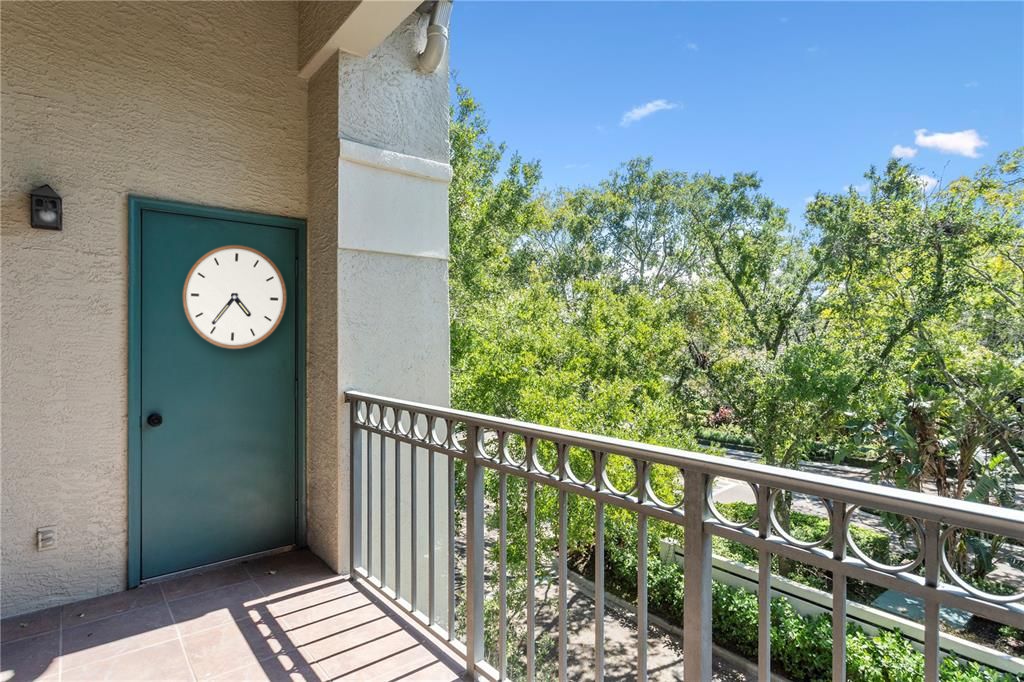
4.36
